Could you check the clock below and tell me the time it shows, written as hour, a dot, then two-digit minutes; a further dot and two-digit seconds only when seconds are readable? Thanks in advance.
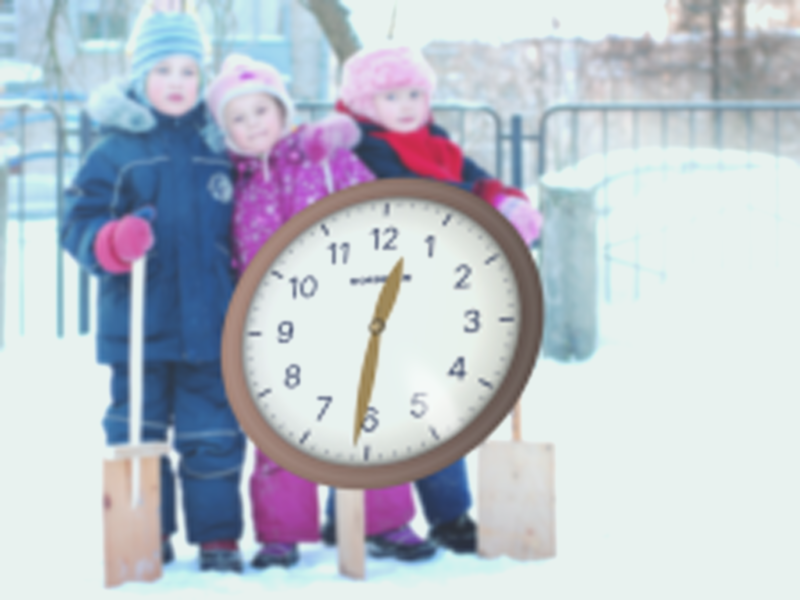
12.31
